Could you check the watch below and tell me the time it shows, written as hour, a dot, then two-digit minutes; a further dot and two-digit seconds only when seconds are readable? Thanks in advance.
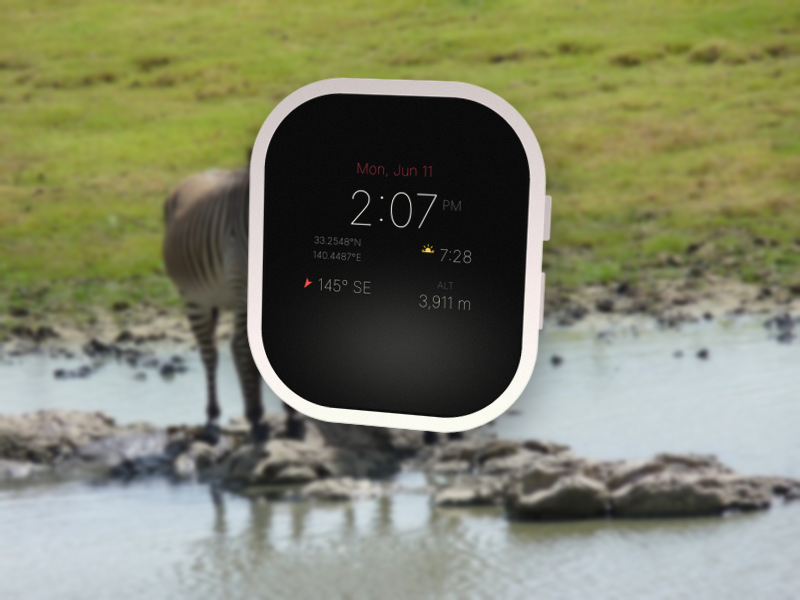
2.07
